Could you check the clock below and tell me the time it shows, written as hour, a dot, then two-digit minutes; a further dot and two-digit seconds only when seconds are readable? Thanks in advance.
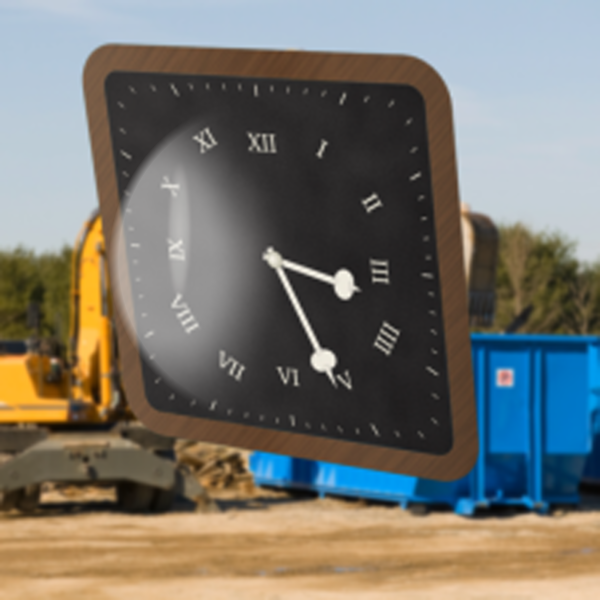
3.26
